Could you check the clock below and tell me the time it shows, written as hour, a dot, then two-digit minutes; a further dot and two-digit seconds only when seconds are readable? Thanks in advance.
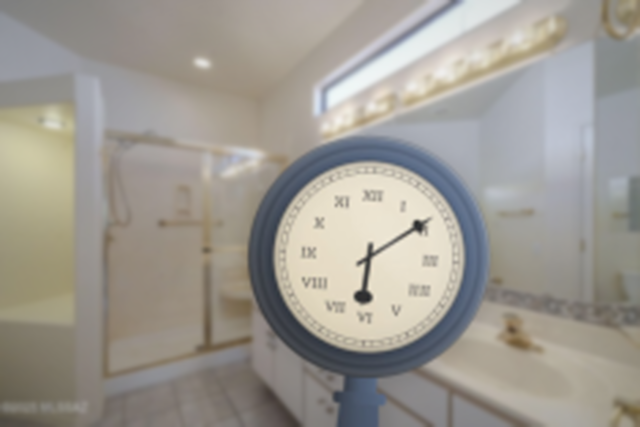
6.09
